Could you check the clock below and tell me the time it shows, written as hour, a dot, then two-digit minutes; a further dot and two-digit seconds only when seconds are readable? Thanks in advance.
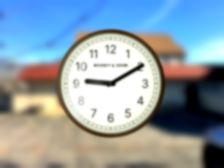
9.10
